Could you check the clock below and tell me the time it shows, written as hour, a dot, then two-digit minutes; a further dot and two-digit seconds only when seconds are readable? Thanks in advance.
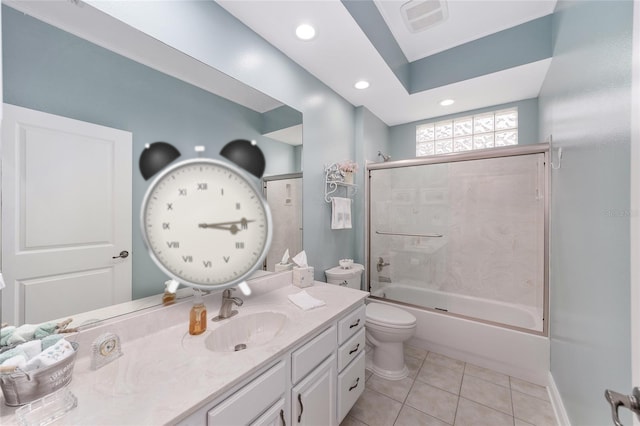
3.14
